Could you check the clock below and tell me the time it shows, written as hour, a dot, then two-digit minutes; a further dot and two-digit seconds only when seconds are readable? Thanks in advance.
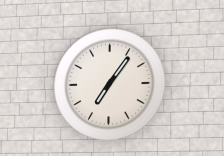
7.06
